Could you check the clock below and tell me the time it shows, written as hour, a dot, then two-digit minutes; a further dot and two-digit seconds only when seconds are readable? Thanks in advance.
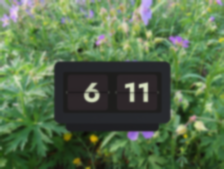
6.11
